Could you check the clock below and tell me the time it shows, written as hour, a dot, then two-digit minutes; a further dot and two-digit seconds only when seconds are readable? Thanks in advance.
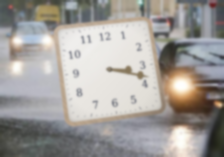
3.18
